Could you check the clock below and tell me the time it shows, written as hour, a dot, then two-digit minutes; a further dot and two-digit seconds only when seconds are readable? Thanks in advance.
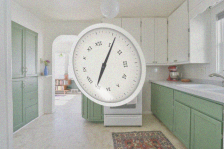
7.06
